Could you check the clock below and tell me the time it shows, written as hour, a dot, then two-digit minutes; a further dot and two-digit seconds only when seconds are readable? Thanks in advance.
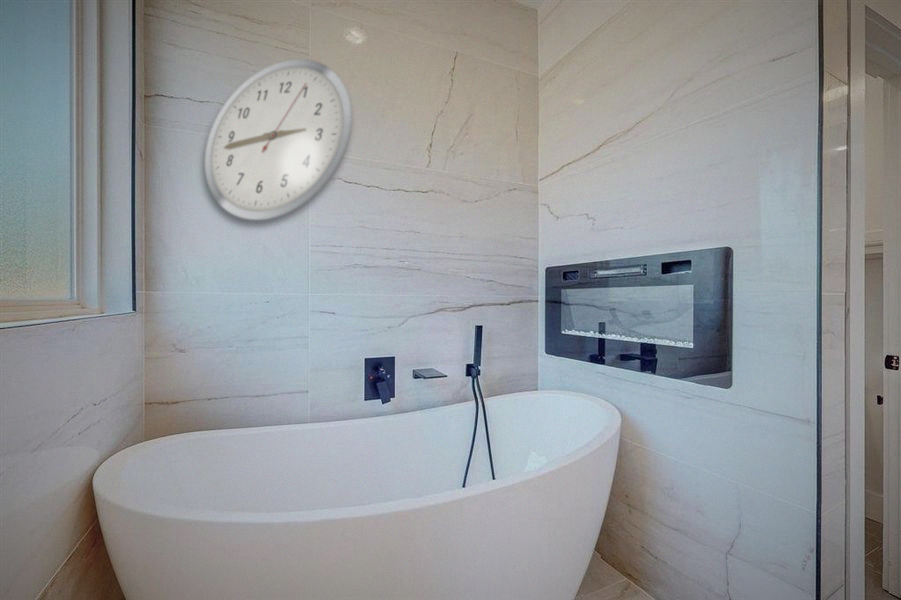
2.43.04
